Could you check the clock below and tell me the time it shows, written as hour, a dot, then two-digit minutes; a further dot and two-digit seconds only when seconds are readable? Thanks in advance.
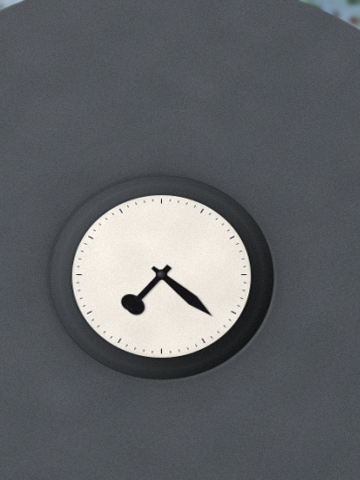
7.22
